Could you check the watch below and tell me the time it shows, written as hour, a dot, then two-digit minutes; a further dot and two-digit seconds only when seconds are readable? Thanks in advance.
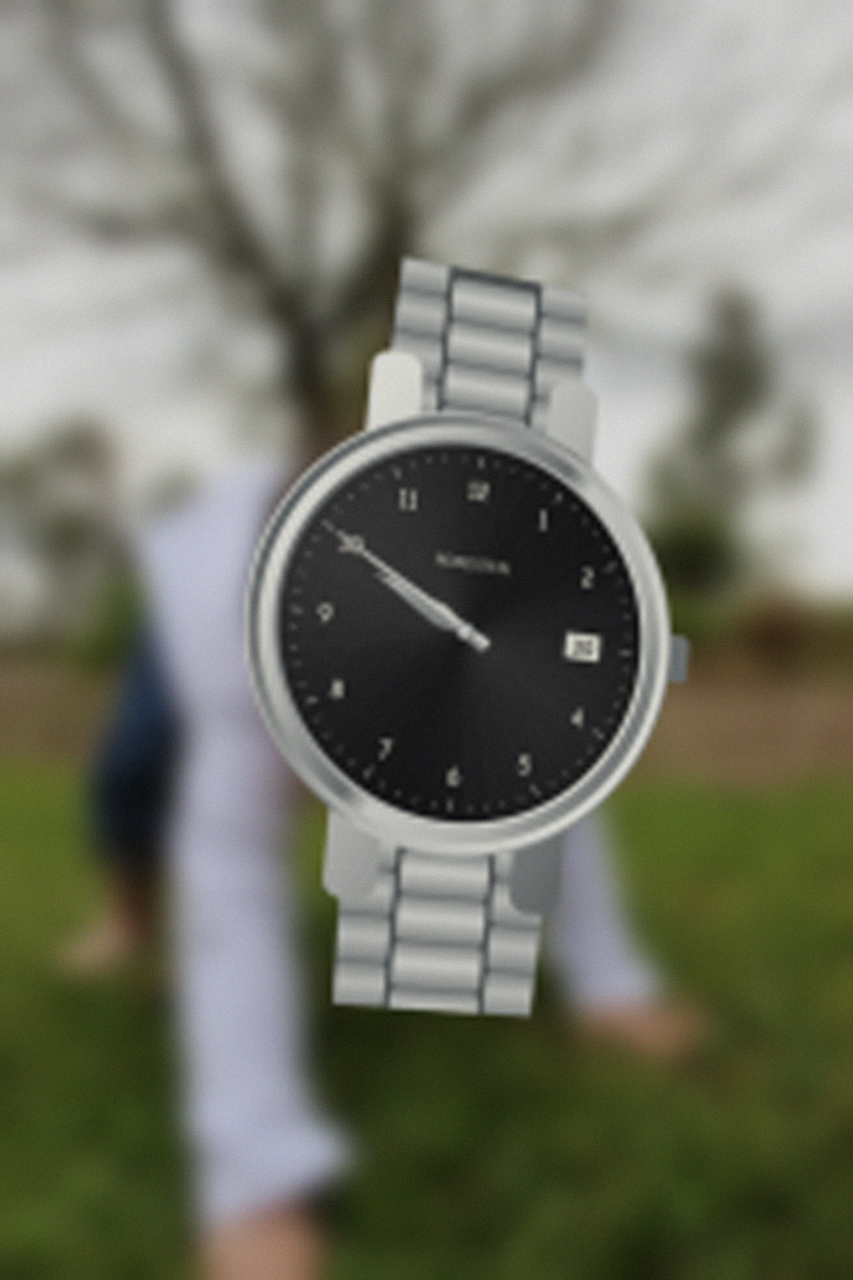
9.50
